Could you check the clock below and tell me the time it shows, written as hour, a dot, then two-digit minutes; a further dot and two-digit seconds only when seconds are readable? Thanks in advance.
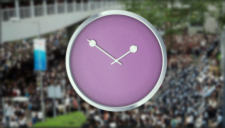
1.51
